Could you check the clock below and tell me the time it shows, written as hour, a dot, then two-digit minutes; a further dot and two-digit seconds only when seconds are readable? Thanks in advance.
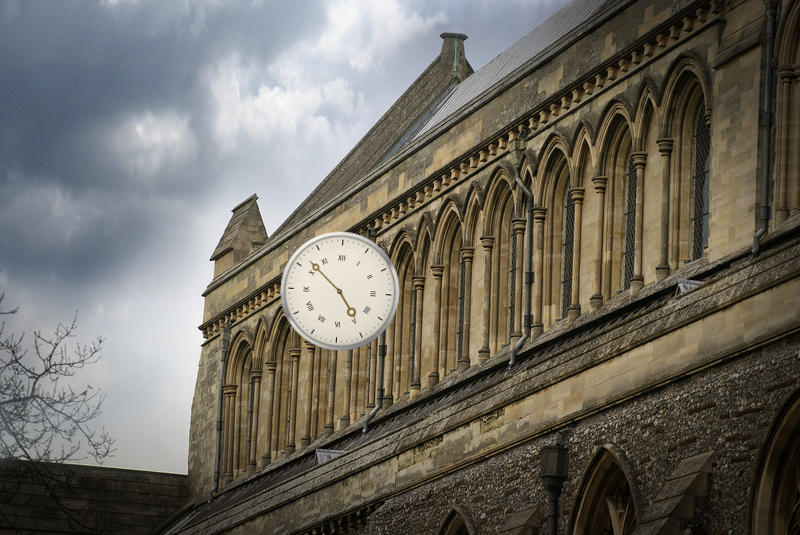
4.52
